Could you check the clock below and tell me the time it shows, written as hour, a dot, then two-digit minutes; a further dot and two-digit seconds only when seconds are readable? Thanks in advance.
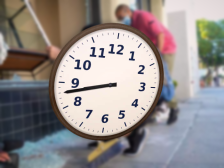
8.43
